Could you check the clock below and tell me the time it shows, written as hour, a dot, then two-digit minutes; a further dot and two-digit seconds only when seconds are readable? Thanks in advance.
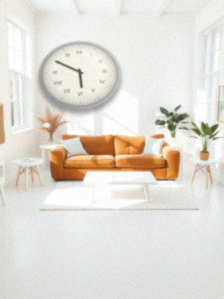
5.50
